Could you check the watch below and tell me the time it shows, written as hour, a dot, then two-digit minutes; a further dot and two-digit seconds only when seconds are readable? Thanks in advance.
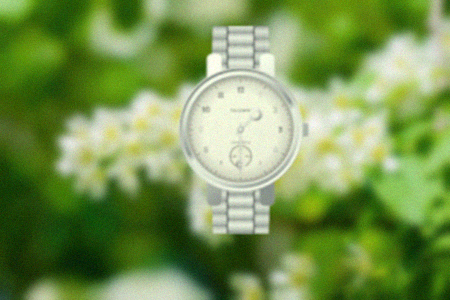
1.30
